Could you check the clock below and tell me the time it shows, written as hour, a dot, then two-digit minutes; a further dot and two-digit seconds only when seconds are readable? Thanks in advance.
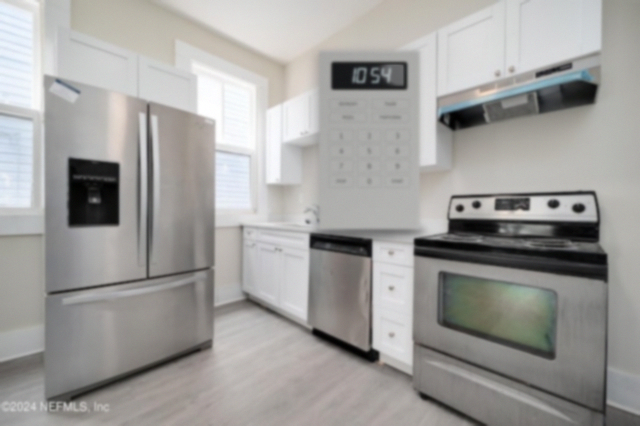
10.54
